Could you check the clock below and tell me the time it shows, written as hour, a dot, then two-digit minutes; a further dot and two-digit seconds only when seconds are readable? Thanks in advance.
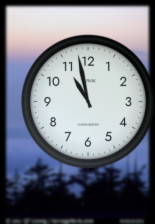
10.58
